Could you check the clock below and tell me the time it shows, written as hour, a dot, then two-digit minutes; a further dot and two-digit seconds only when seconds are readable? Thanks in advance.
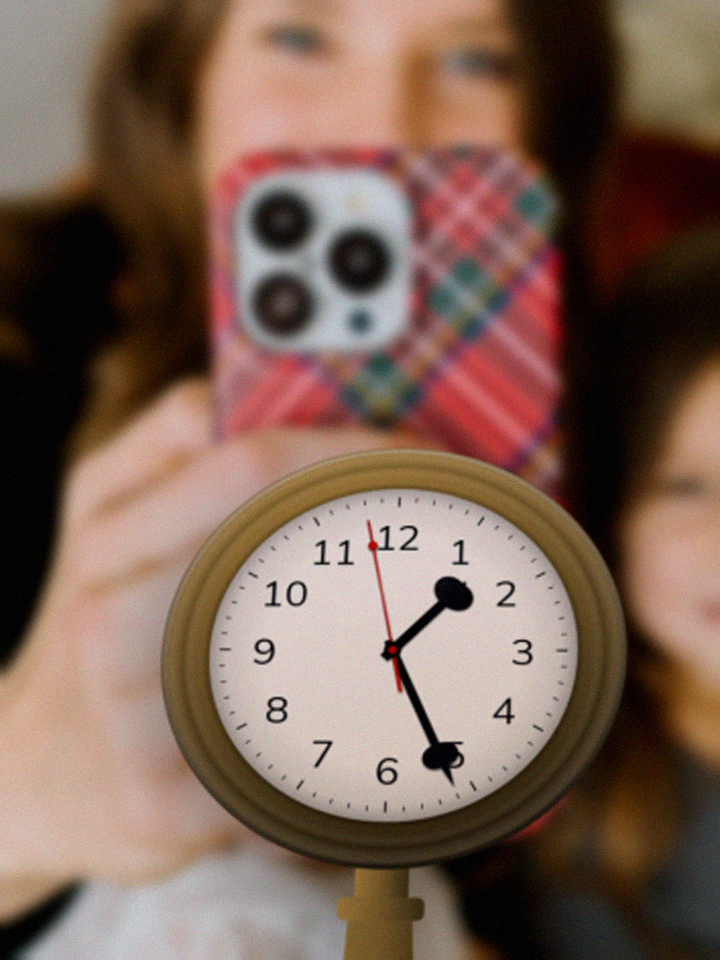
1.25.58
